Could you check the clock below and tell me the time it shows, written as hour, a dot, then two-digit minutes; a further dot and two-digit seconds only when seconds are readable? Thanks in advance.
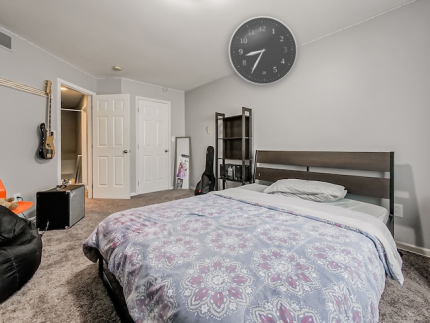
8.35
